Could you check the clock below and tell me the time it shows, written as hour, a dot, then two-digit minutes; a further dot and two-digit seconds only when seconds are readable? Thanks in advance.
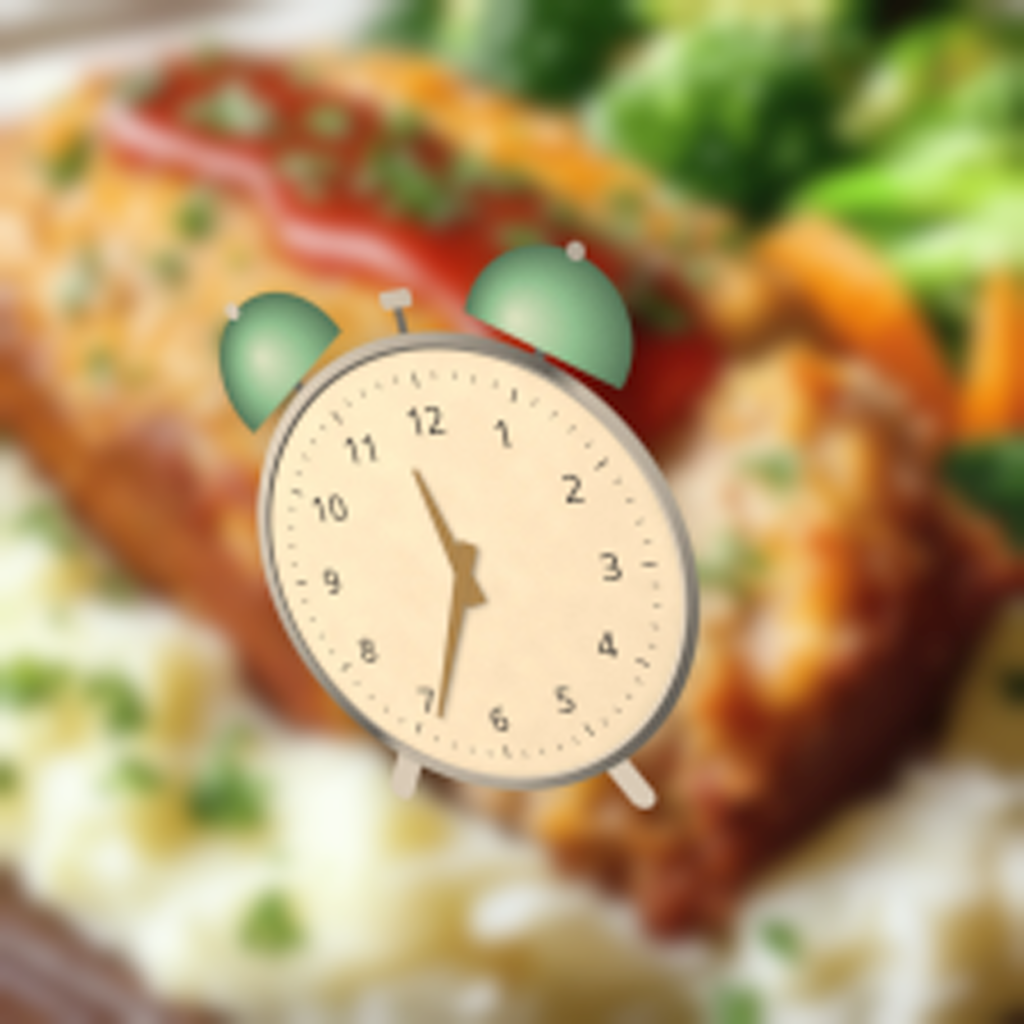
11.34
